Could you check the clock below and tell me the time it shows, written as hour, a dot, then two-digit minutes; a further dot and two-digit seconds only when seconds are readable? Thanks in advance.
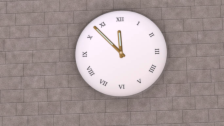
11.53
